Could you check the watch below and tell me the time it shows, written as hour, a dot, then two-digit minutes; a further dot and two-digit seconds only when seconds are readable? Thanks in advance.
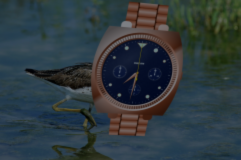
7.31
